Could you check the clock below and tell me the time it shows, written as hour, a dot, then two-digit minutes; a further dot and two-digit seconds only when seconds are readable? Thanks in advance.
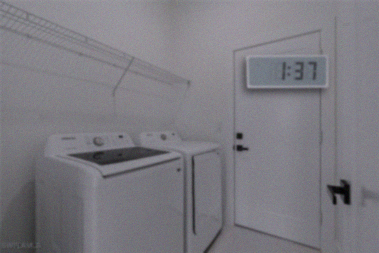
1.37
